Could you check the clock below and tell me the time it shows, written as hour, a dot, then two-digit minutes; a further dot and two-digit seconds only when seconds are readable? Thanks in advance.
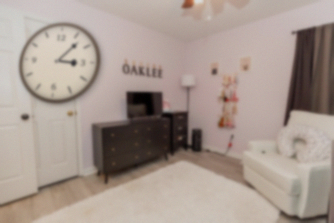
3.07
